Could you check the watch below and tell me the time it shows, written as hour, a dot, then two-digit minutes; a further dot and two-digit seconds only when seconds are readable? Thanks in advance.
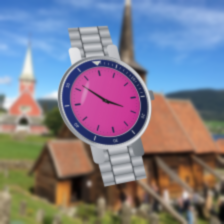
3.52
